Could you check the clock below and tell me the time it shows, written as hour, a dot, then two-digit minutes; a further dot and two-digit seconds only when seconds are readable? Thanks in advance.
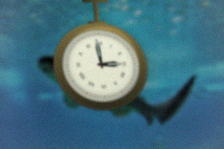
2.59
